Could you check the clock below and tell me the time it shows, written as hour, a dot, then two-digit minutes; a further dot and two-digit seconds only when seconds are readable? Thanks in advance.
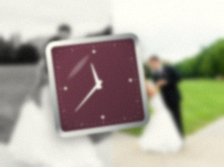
11.38
